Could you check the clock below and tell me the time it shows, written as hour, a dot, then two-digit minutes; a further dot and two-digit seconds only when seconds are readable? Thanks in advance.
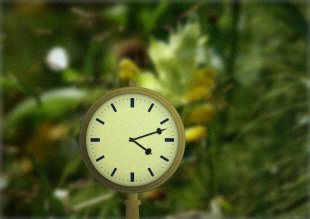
4.12
